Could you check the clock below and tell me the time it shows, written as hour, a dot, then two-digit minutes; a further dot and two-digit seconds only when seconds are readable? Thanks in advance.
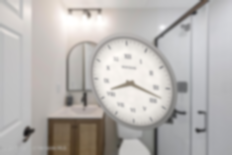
8.18
